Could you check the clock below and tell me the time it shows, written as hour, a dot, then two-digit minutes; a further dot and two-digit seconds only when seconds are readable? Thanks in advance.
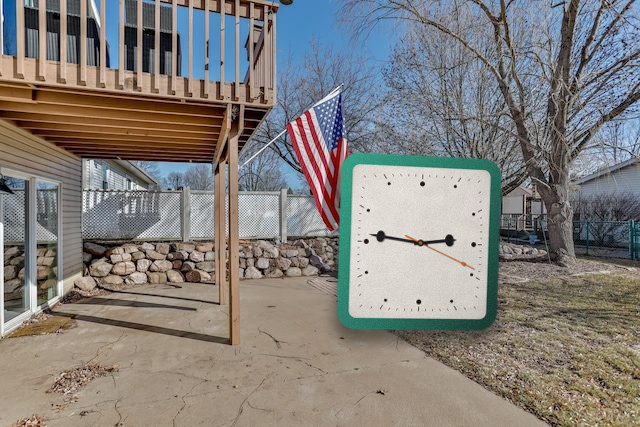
2.46.19
